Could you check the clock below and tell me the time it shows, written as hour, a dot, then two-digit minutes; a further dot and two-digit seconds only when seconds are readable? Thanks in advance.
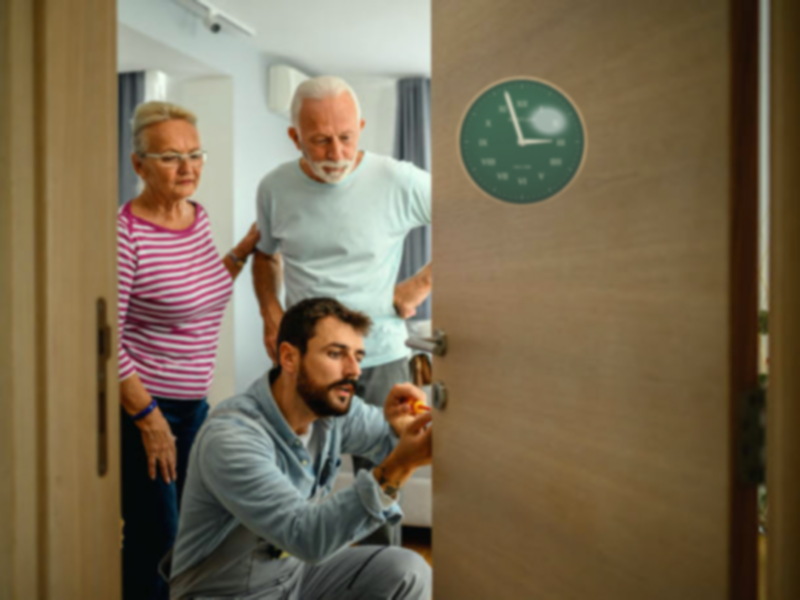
2.57
